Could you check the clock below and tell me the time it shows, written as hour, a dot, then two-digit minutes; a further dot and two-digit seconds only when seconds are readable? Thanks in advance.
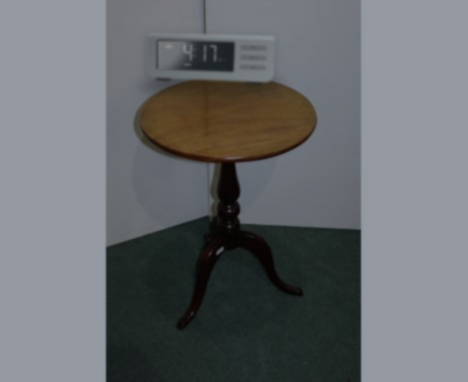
4.17
